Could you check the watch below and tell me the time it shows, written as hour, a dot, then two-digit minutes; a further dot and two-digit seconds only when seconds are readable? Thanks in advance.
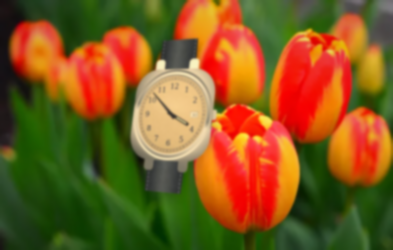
3.52
